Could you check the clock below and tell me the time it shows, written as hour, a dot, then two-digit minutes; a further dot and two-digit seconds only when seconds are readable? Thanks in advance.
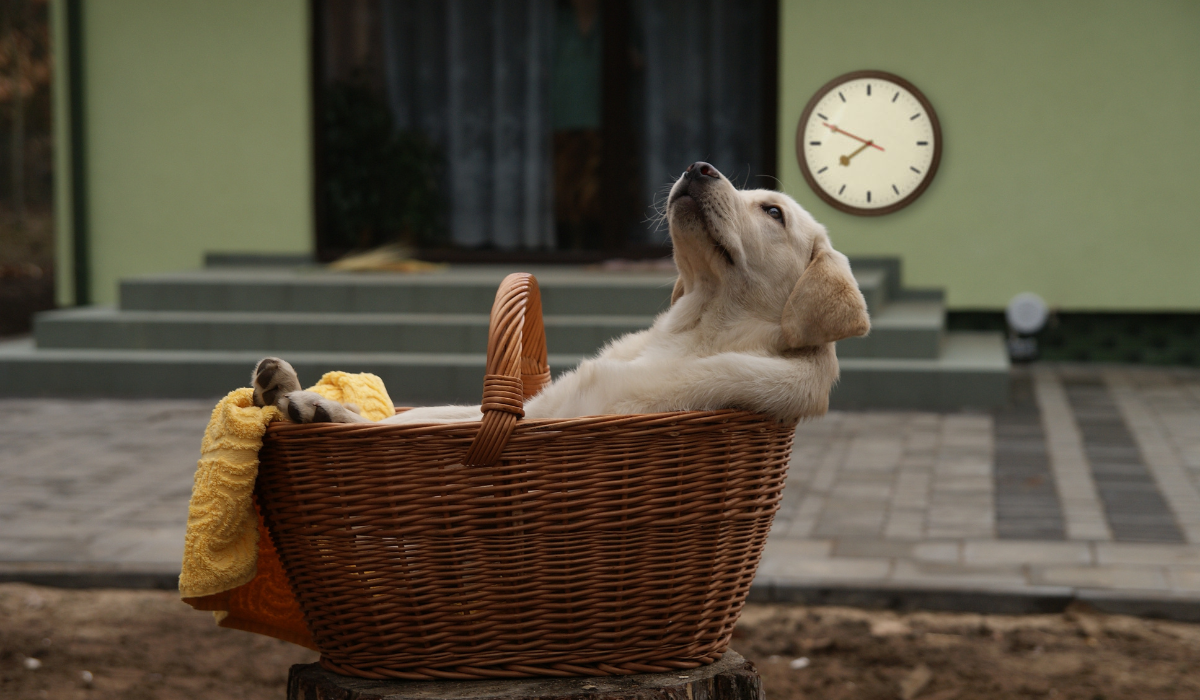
7.48.49
